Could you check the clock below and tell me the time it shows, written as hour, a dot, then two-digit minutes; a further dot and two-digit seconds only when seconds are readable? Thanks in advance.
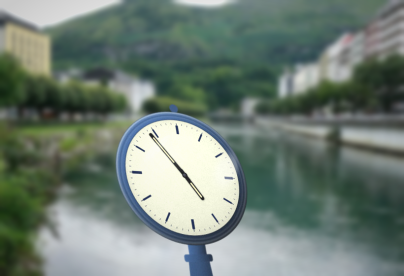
4.54
